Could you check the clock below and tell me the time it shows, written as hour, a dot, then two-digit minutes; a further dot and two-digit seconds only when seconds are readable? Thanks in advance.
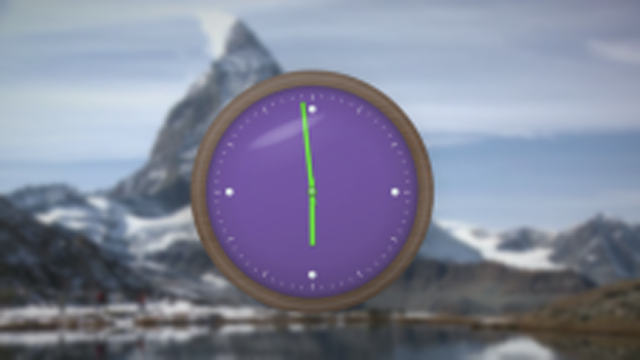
5.59
